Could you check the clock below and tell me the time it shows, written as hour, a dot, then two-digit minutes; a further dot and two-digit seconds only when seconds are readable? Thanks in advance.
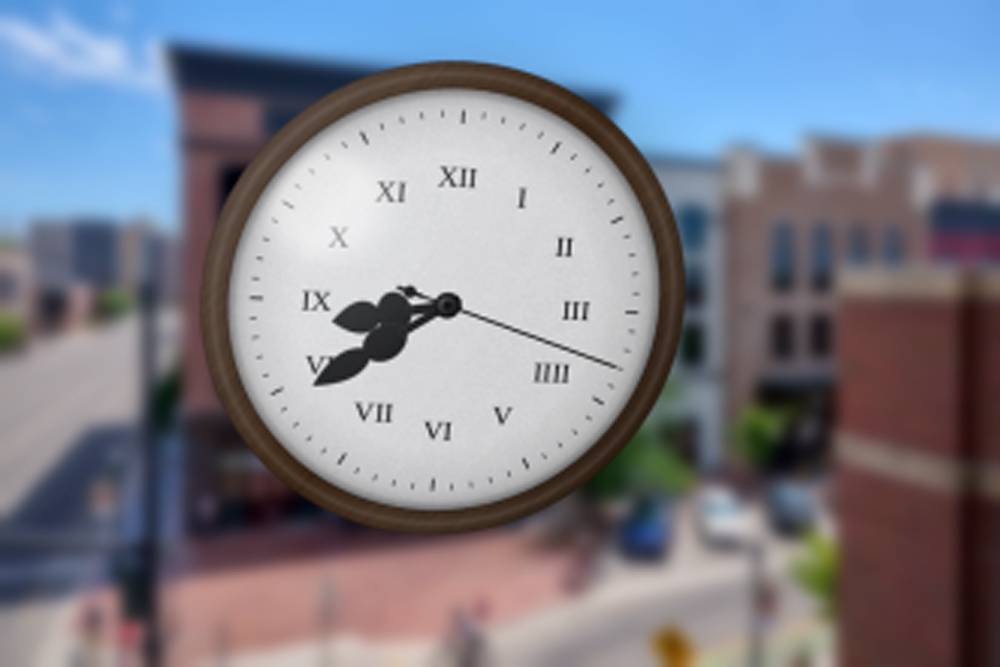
8.39.18
